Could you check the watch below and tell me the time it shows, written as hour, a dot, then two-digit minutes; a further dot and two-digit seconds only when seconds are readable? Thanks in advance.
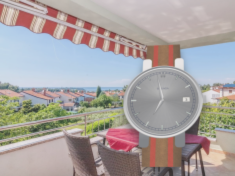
6.58
